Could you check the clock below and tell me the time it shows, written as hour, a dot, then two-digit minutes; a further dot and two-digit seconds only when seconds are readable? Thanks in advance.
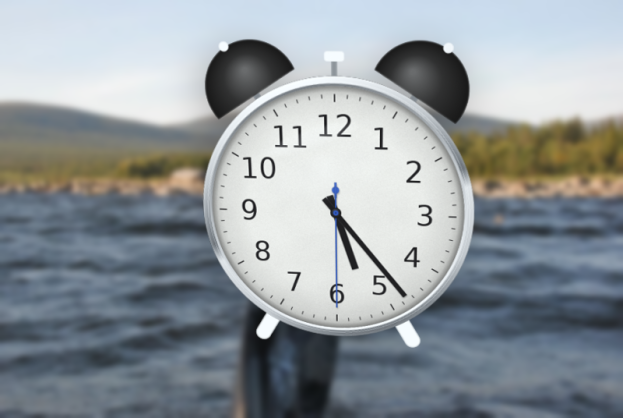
5.23.30
